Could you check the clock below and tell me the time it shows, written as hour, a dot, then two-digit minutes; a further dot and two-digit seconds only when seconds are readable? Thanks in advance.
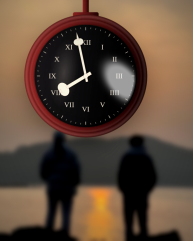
7.58
